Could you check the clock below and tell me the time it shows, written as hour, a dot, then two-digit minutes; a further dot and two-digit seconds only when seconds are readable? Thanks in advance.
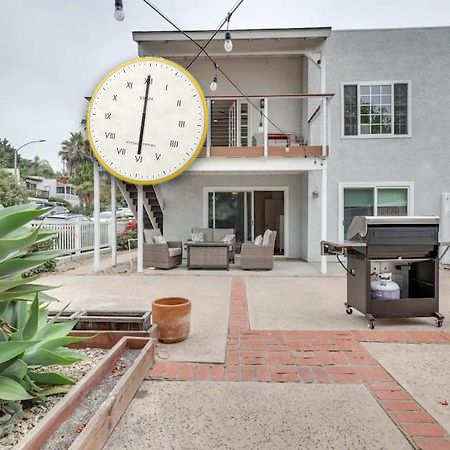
6.00
